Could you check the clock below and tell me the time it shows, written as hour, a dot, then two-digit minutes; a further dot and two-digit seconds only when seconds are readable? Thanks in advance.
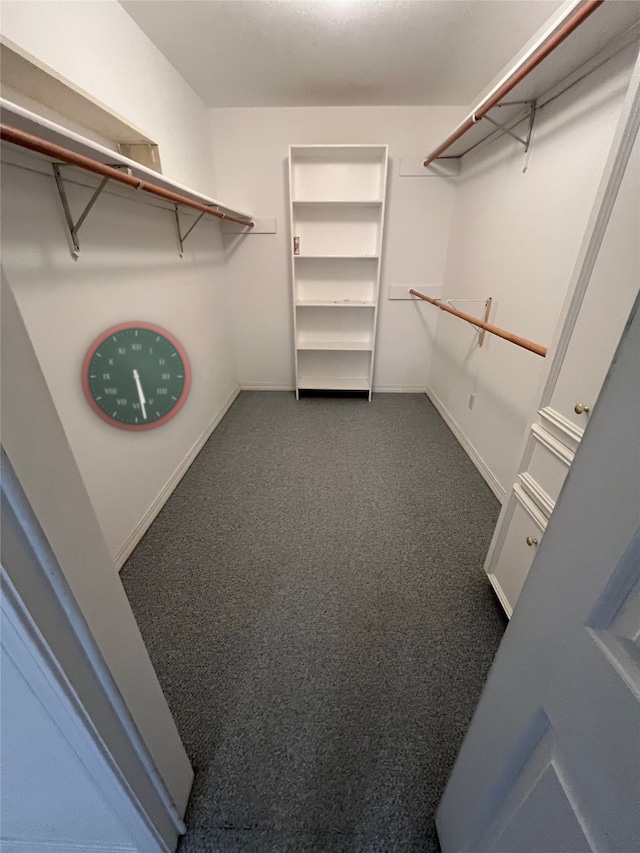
5.28
